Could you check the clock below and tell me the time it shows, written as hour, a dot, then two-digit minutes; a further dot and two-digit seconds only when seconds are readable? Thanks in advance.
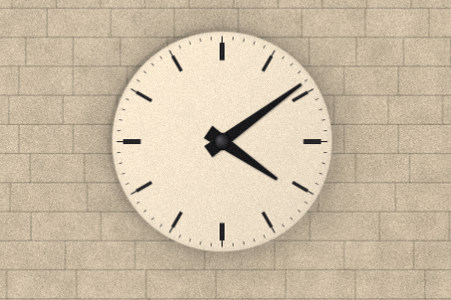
4.09
